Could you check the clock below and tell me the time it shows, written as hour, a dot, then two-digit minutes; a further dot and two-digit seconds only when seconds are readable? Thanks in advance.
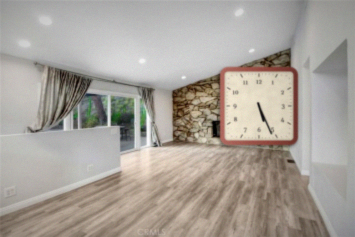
5.26
